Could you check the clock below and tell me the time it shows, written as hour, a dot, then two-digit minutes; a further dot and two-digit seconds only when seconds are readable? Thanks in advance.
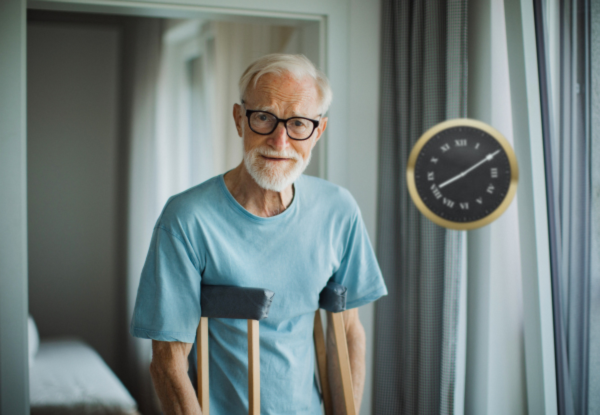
8.10
